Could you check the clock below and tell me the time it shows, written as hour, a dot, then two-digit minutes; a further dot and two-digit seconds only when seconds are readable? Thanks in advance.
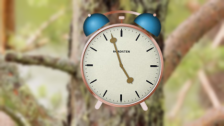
4.57
